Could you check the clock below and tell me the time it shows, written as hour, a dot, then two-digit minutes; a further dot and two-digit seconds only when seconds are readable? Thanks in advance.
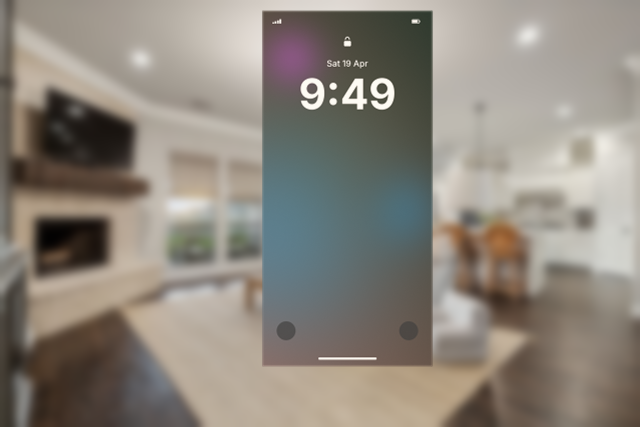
9.49
